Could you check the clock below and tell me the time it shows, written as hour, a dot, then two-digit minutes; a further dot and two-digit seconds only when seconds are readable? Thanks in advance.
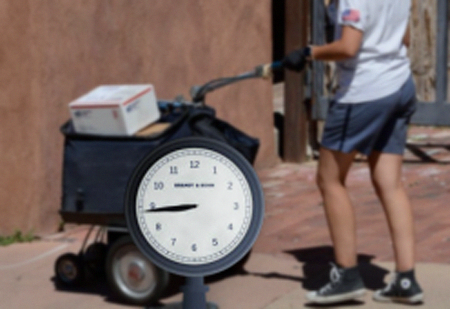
8.44
